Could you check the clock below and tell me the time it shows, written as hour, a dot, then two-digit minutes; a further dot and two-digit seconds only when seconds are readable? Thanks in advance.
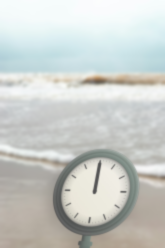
12.00
